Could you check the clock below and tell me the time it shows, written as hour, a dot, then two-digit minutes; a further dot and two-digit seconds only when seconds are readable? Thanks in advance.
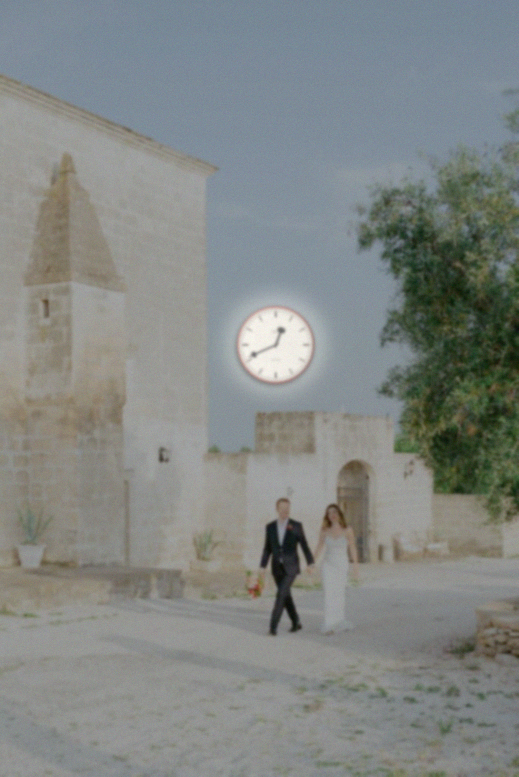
12.41
